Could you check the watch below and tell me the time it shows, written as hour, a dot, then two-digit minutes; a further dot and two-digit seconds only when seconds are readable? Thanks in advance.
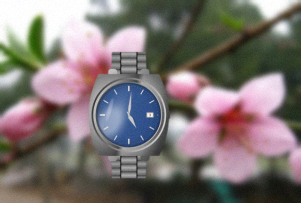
5.01
